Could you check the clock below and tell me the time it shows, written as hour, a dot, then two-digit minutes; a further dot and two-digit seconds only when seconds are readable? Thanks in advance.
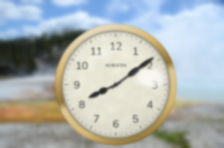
8.09
